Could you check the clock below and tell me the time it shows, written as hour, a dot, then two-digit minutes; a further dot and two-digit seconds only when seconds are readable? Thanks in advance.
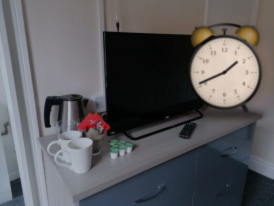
1.41
